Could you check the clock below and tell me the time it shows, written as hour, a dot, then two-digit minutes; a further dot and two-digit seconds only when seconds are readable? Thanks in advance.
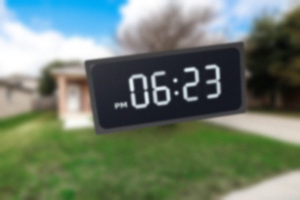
6.23
